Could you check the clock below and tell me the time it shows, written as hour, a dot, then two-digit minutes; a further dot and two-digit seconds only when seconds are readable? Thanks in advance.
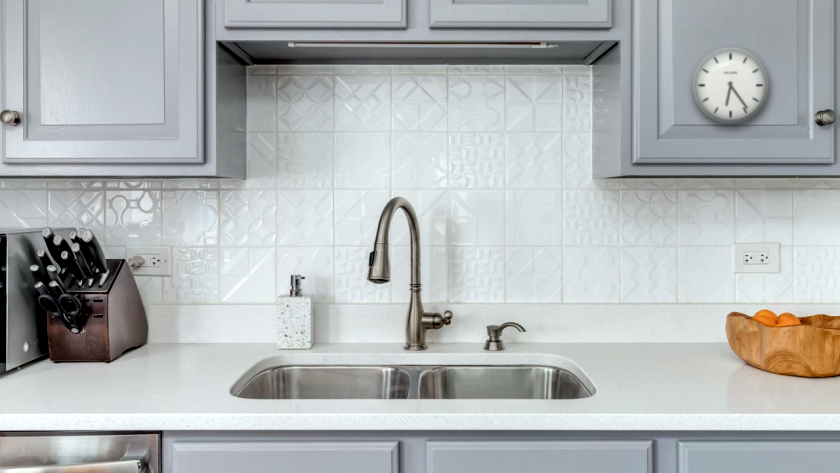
6.24
